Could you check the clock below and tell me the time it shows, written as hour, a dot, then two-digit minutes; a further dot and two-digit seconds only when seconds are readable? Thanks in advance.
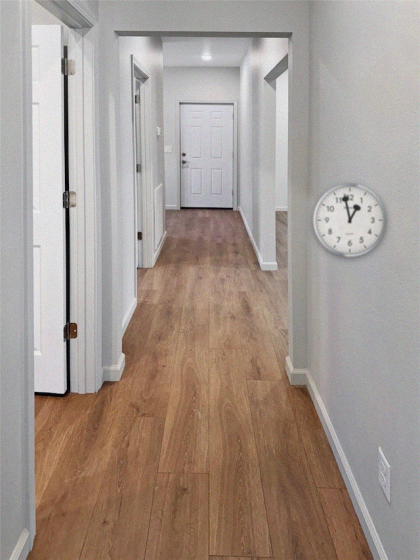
12.58
